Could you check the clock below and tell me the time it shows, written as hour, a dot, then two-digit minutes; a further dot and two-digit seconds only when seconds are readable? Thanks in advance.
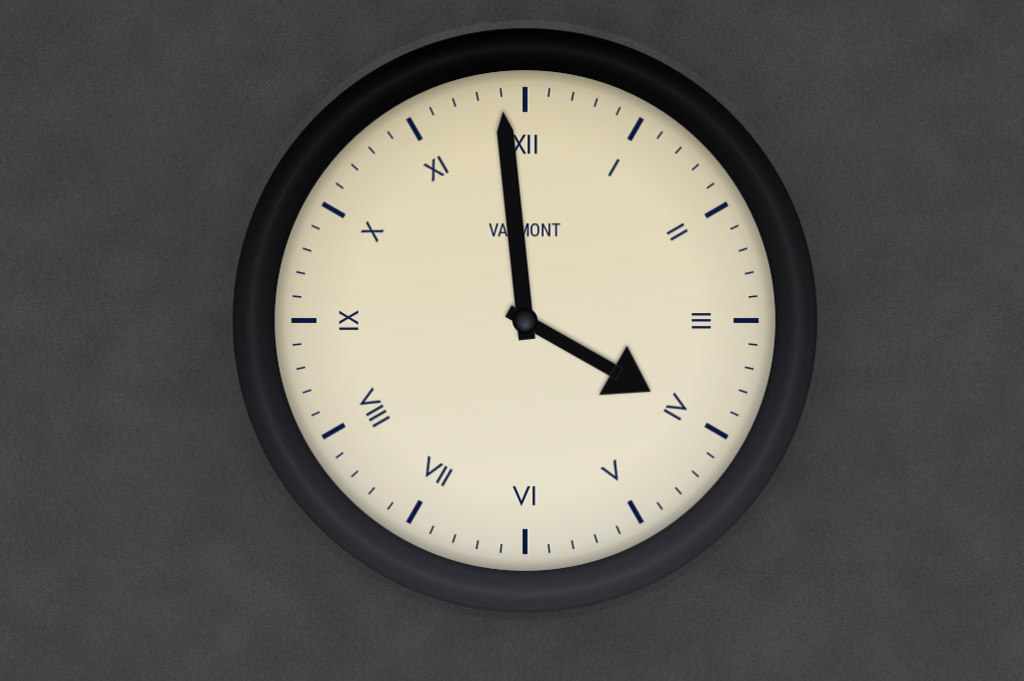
3.59
